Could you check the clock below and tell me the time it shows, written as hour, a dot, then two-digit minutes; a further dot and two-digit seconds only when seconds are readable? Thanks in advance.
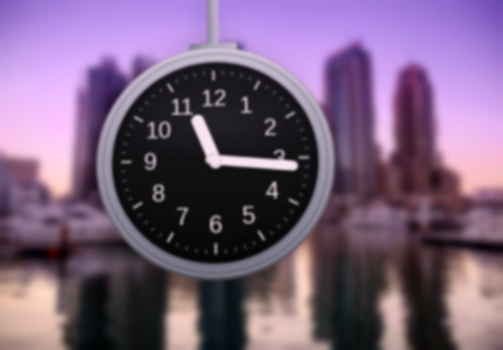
11.16
